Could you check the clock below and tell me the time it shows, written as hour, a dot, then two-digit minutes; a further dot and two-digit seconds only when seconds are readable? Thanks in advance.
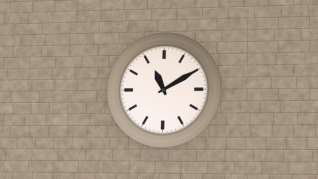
11.10
